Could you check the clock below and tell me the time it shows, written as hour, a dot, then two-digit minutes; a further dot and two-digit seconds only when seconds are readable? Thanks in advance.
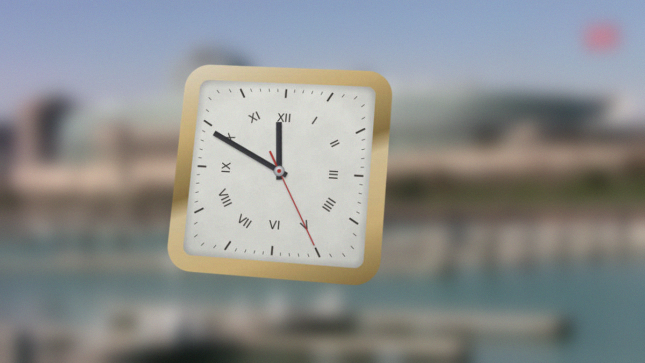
11.49.25
